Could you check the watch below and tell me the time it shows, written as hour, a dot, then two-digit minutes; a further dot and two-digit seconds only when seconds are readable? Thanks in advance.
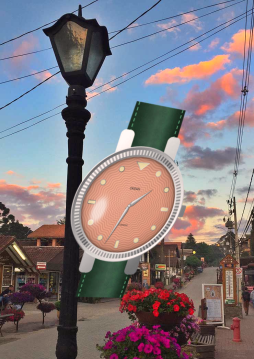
1.33
